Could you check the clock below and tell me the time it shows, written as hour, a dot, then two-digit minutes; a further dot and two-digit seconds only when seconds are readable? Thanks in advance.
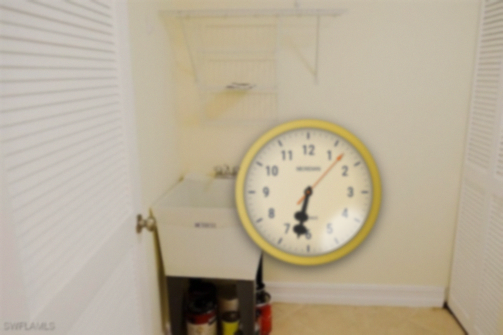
6.32.07
